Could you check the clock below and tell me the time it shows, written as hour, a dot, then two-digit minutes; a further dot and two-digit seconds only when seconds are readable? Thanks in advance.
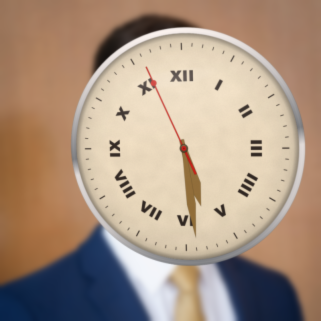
5.28.56
